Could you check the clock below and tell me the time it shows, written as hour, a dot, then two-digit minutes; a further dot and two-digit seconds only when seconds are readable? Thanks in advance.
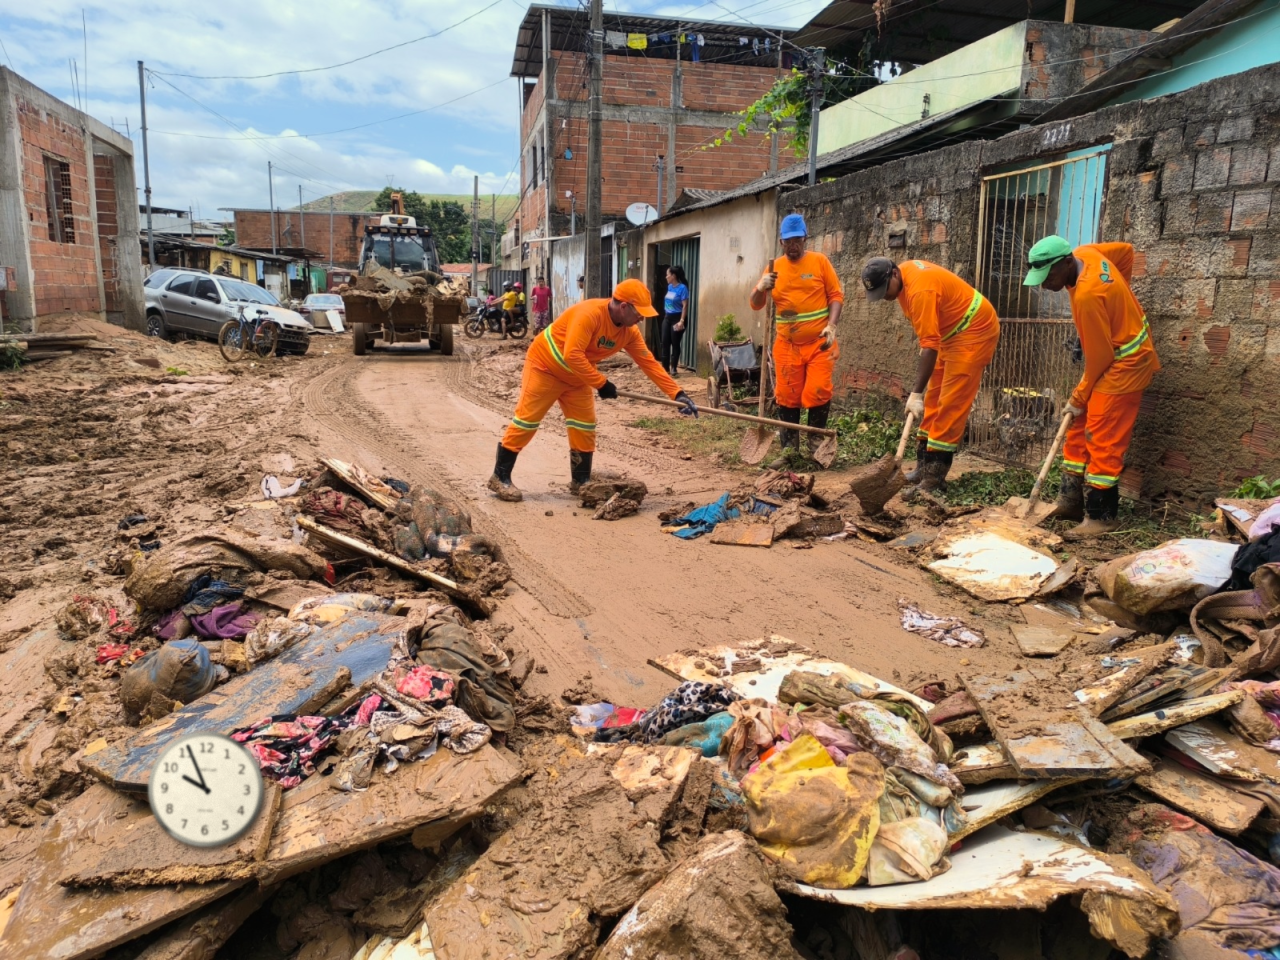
9.56
